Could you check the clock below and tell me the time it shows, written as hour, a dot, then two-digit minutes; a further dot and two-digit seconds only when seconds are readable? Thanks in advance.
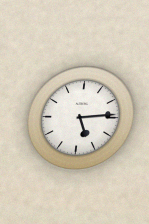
5.14
